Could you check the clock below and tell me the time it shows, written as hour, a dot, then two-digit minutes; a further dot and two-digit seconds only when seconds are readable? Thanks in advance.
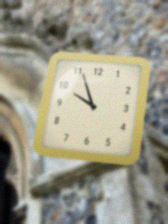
9.56
